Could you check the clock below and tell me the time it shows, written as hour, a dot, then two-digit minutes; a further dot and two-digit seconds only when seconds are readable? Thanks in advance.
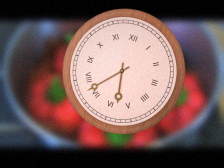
5.37
